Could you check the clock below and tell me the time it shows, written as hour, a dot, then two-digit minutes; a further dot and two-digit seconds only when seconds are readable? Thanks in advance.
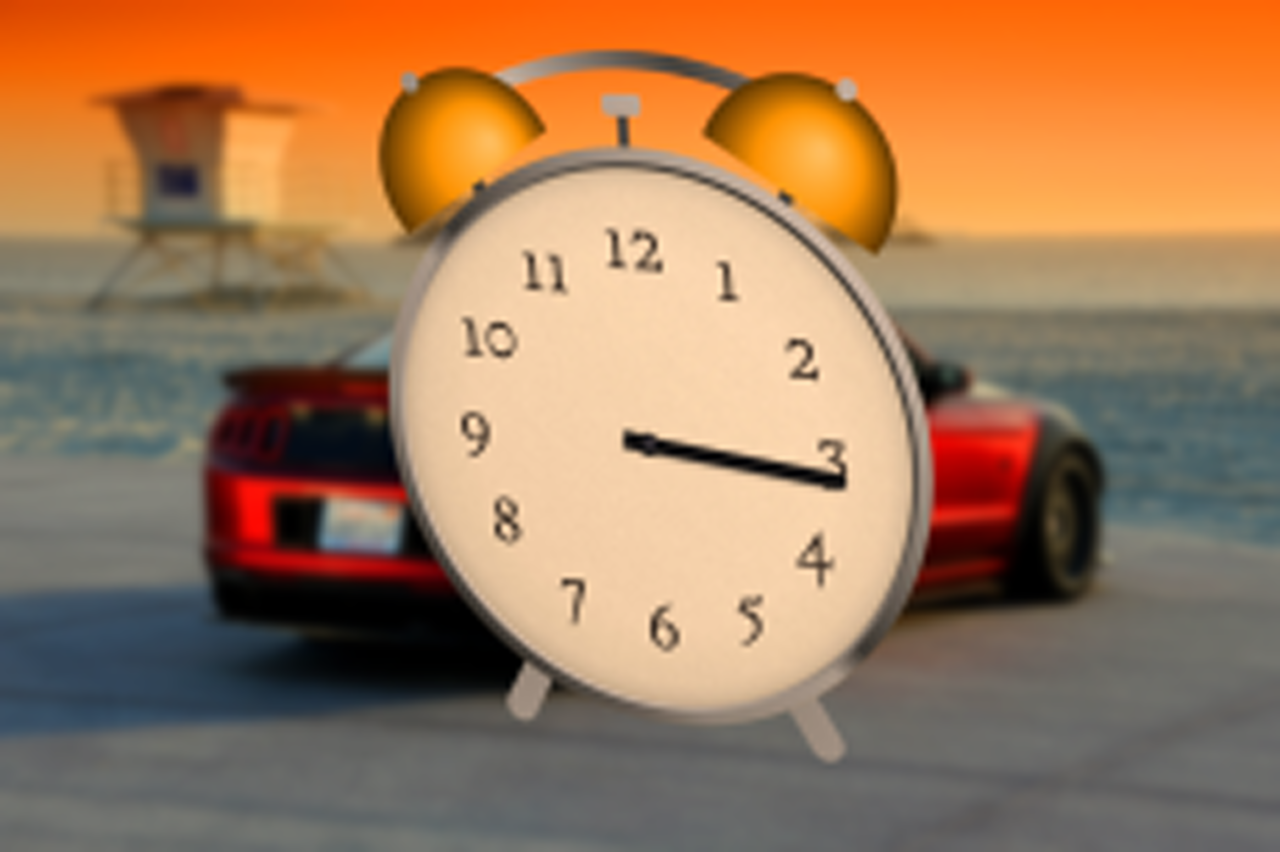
3.16
